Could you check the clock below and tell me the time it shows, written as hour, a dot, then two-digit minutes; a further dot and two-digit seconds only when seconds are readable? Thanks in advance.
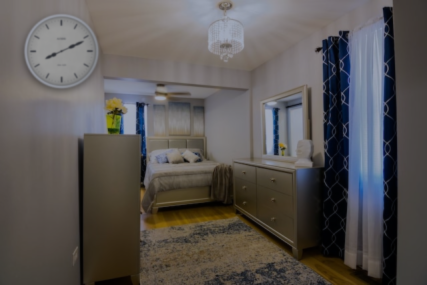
8.11
